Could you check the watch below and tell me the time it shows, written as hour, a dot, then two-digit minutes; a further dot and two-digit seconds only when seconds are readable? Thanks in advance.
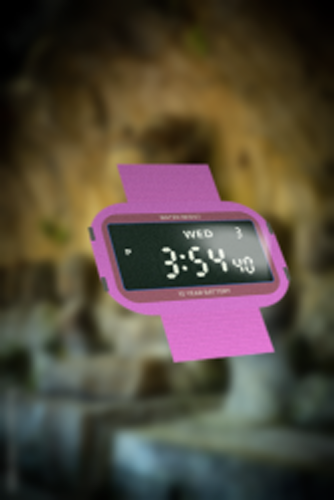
3.54.40
